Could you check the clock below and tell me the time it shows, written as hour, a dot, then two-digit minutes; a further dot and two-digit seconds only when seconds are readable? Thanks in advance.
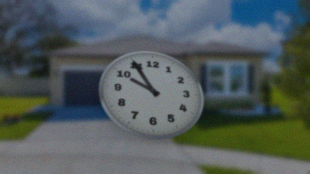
9.55
